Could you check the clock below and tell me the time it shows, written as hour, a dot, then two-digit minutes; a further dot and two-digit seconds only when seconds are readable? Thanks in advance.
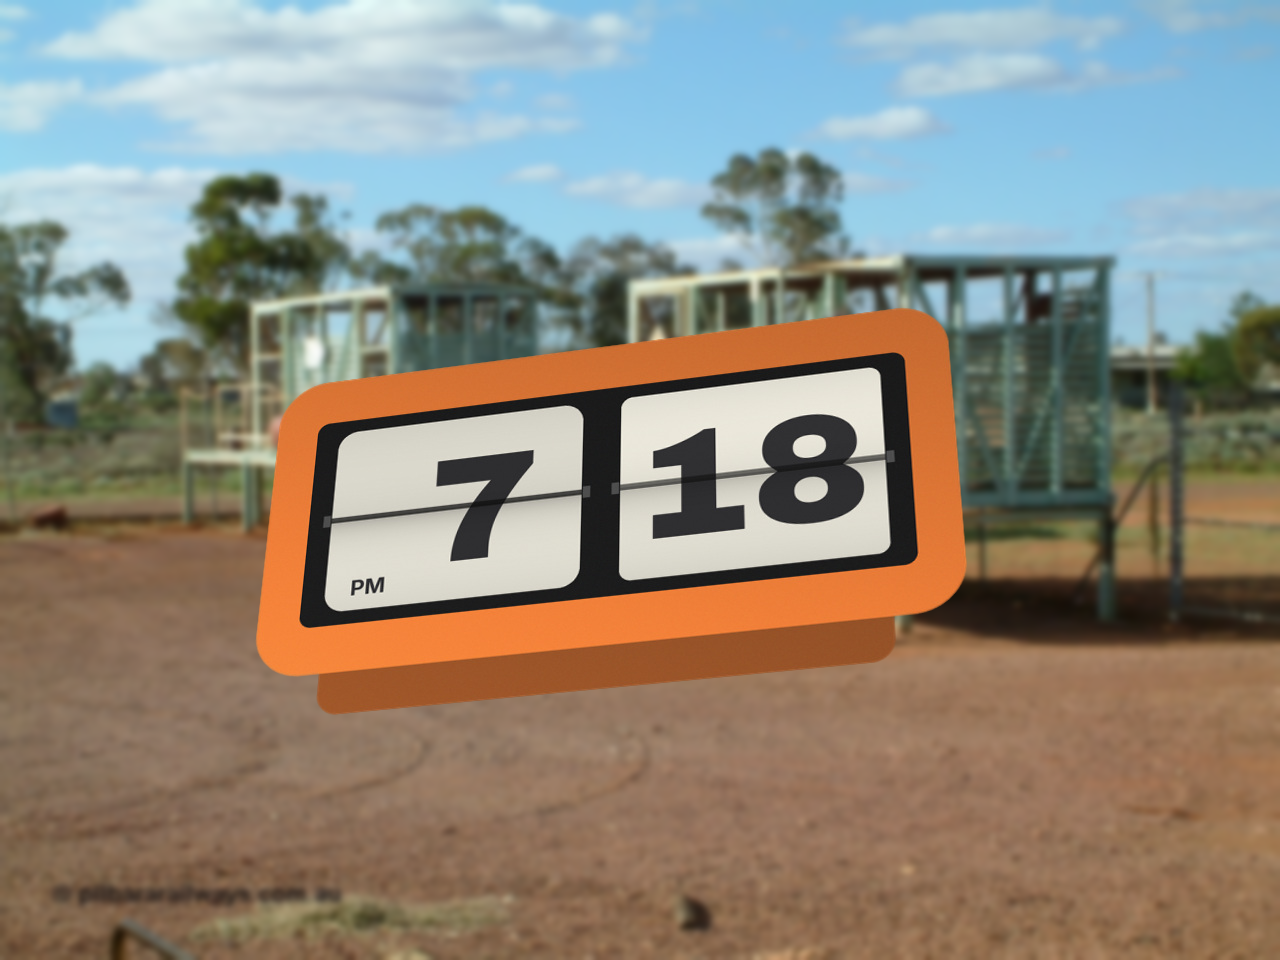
7.18
